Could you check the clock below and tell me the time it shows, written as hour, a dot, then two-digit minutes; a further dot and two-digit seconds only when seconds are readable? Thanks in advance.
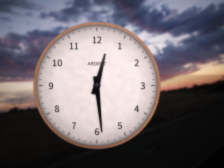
12.29
